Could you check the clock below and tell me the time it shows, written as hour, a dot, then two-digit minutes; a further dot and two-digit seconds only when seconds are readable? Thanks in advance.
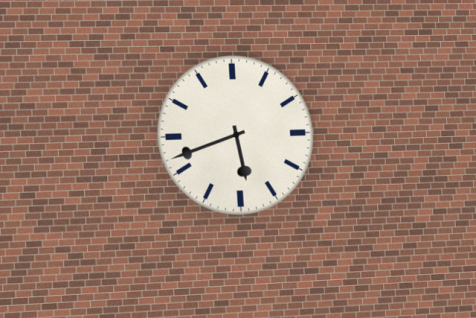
5.42
